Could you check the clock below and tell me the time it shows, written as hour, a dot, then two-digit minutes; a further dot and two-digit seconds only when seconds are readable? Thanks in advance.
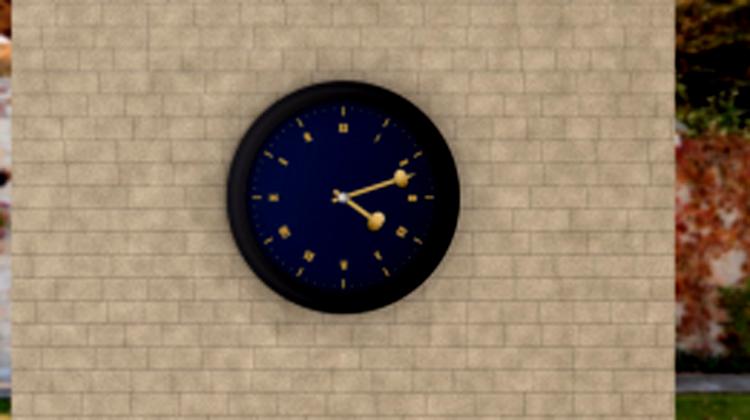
4.12
